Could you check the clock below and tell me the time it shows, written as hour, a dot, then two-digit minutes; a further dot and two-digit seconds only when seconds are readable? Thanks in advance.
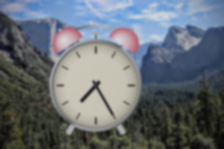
7.25
